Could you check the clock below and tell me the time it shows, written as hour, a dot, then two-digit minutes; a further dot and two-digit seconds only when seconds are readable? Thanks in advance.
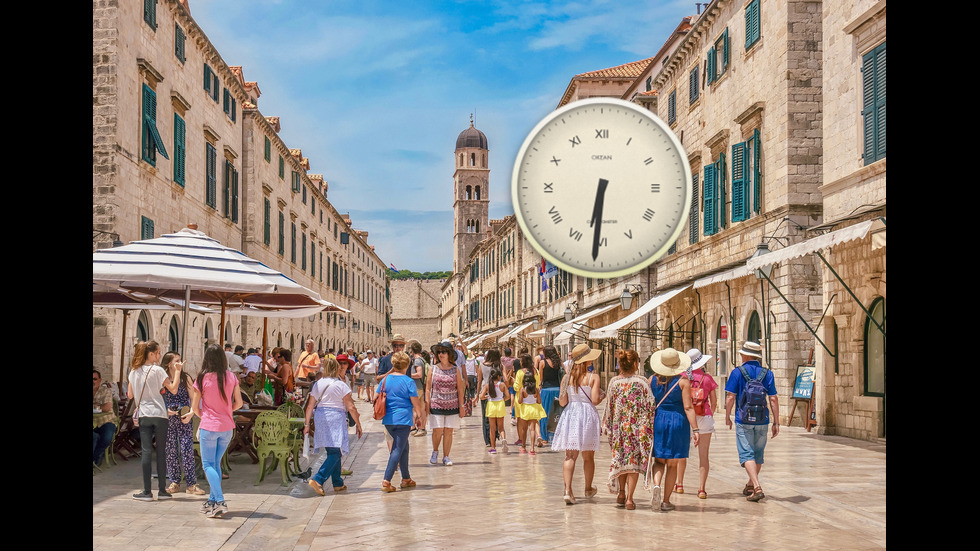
6.31
